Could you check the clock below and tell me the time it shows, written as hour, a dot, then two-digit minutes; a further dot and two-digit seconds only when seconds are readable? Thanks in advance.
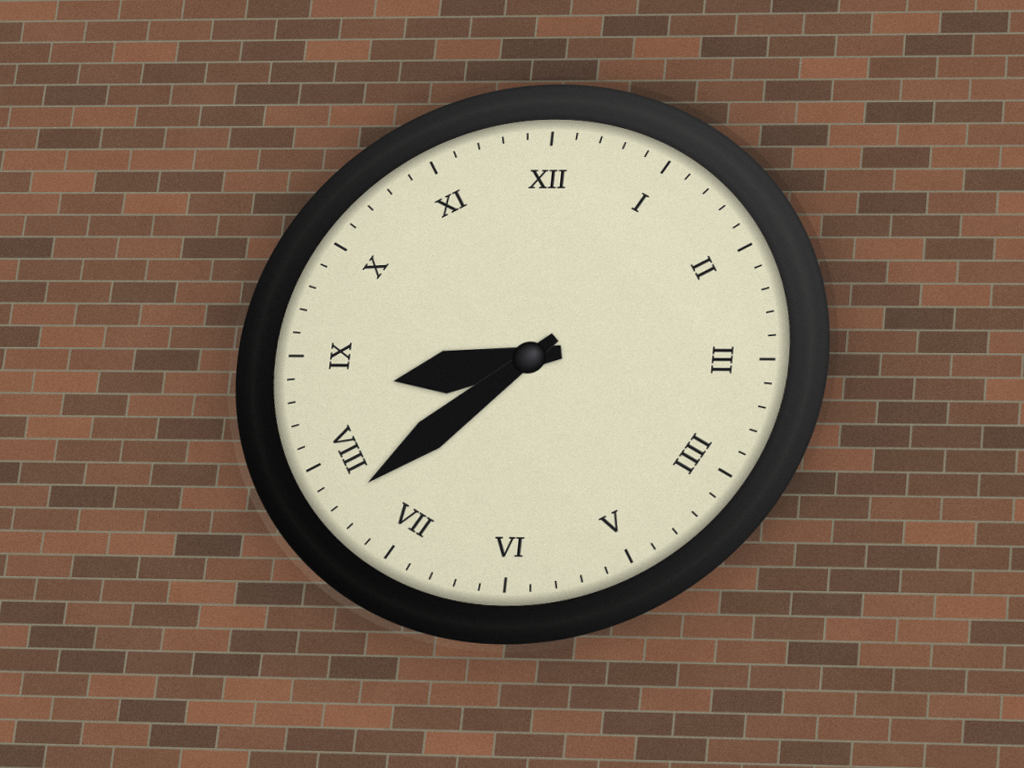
8.38
